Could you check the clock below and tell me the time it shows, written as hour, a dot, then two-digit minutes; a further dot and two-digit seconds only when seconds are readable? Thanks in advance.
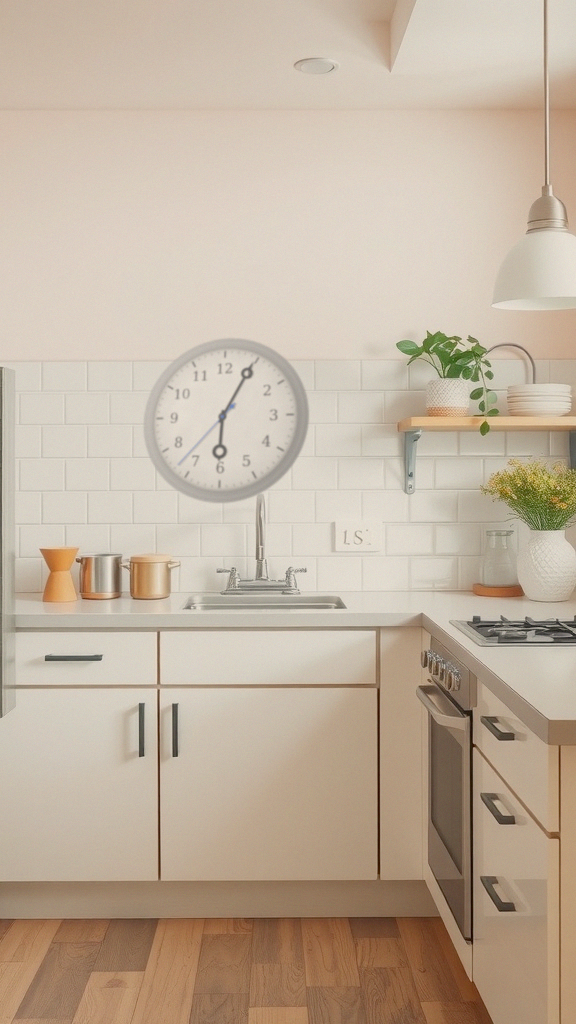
6.04.37
